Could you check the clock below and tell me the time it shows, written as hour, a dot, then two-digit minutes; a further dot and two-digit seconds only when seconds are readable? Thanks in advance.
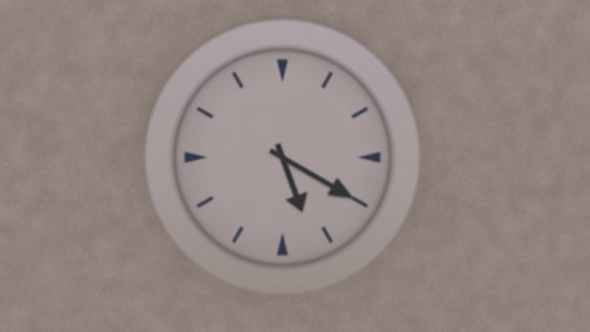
5.20
